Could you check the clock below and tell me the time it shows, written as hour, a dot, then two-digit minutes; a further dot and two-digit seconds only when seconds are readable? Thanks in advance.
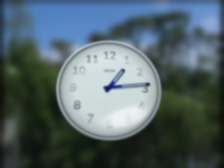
1.14
